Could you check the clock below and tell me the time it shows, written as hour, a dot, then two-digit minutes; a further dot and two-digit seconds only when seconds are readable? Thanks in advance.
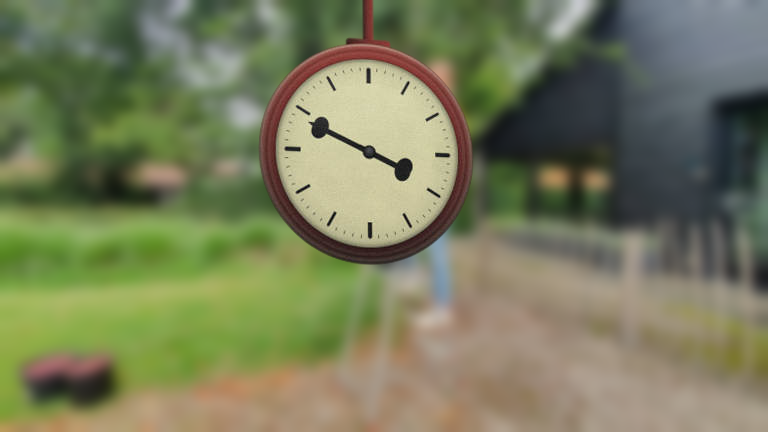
3.49
